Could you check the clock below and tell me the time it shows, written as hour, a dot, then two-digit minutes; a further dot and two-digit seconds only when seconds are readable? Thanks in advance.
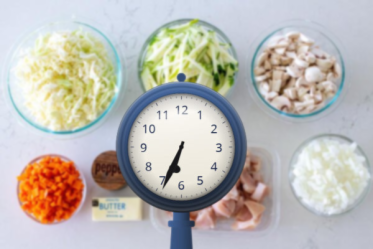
6.34
